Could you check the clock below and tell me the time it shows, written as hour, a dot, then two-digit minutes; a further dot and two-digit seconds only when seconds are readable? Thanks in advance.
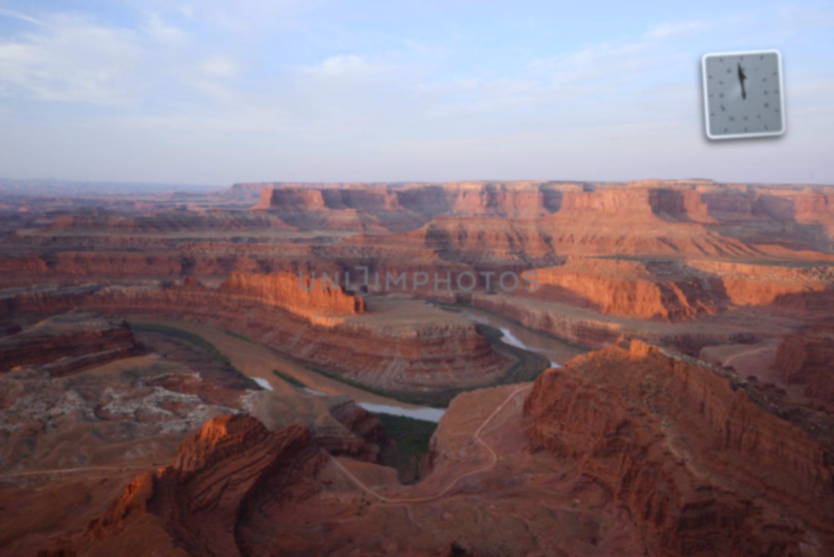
11.59
